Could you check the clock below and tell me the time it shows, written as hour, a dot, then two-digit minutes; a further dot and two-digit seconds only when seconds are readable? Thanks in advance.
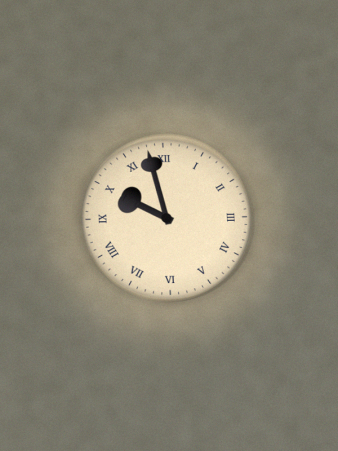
9.58
